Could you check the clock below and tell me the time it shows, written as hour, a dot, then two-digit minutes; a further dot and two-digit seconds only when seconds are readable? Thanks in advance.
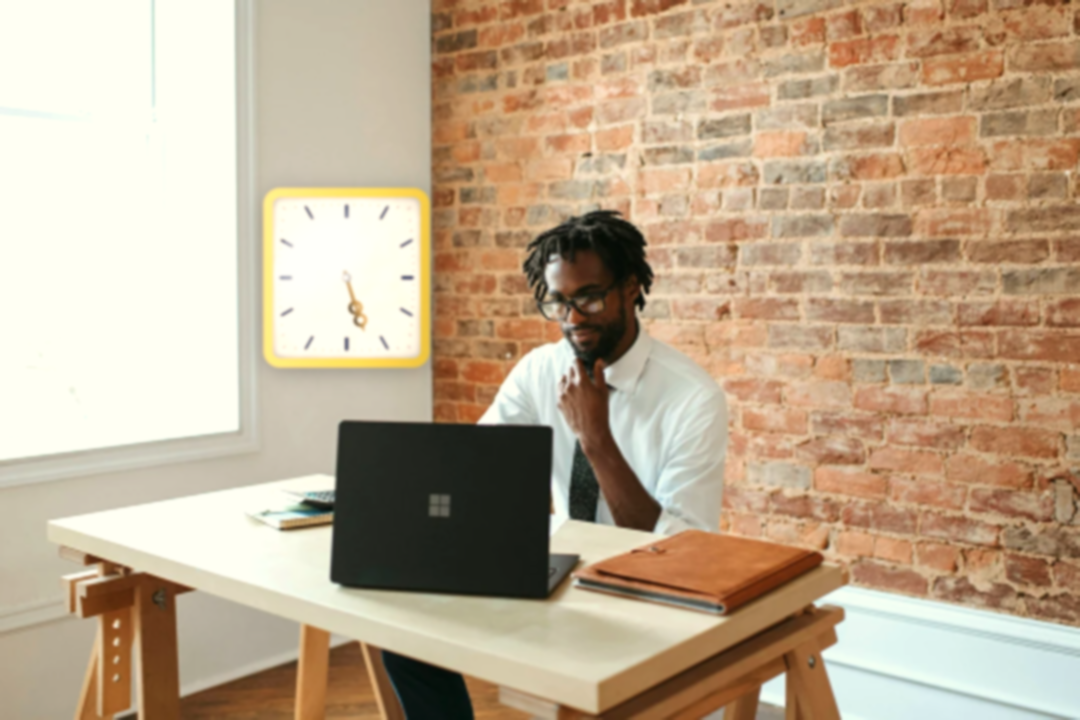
5.27
